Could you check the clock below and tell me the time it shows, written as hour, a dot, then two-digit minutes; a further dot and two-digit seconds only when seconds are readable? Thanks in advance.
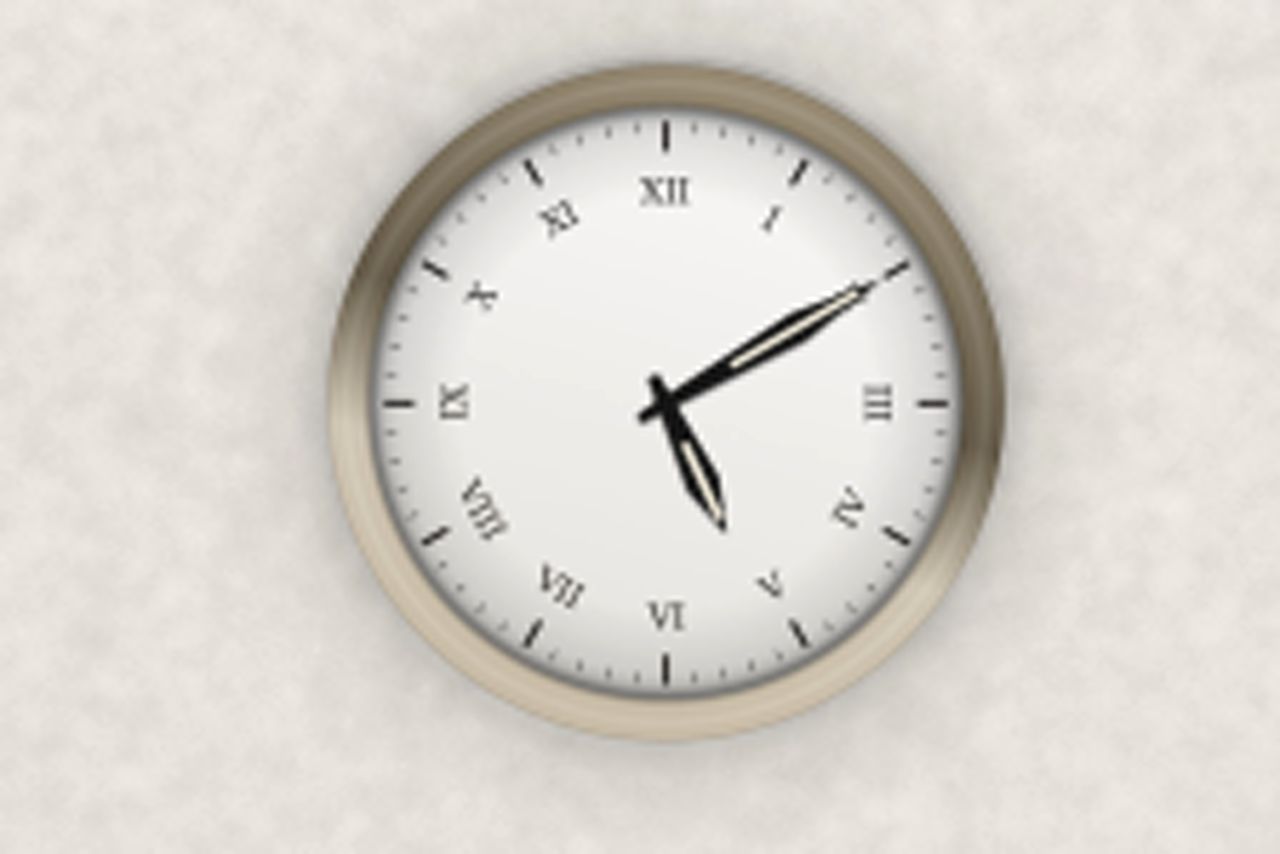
5.10
